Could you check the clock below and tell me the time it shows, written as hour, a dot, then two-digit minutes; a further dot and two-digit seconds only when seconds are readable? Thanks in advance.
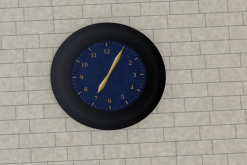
7.05
